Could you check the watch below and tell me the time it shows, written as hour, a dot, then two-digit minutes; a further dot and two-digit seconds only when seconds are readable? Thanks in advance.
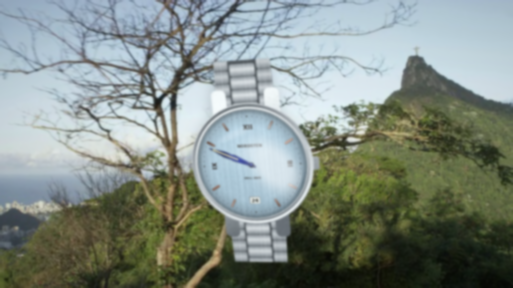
9.49
